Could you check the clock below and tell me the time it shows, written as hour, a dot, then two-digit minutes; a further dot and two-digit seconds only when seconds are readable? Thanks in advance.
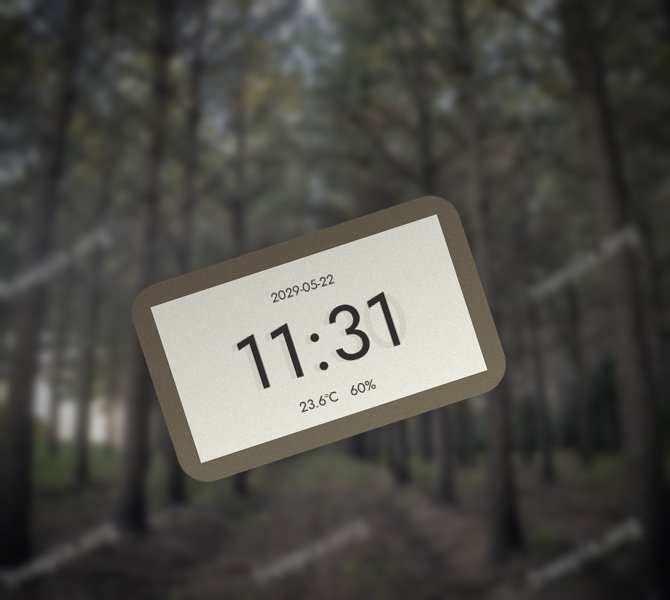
11.31
